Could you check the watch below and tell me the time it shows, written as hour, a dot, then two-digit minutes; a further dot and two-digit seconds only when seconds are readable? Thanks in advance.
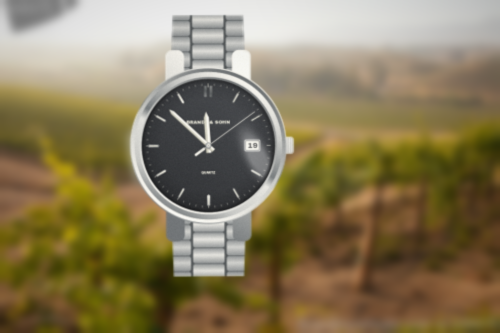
11.52.09
